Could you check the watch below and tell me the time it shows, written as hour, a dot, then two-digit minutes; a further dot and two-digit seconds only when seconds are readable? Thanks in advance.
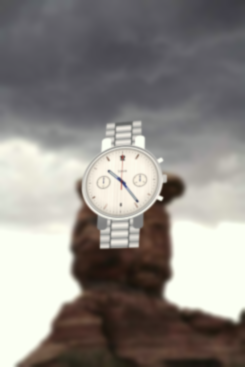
10.24
